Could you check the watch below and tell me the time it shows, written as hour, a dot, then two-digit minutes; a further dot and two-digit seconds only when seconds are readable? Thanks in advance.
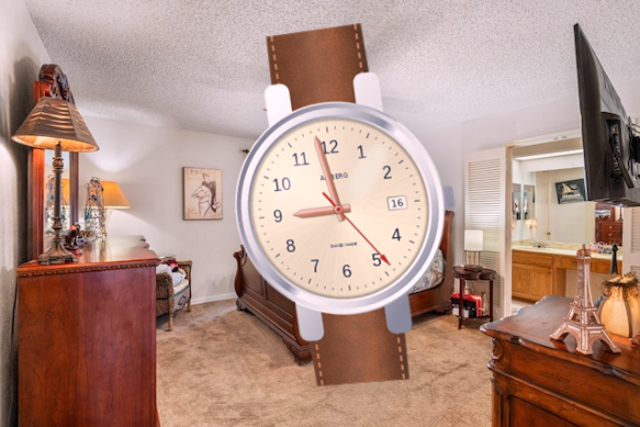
8.58.24
